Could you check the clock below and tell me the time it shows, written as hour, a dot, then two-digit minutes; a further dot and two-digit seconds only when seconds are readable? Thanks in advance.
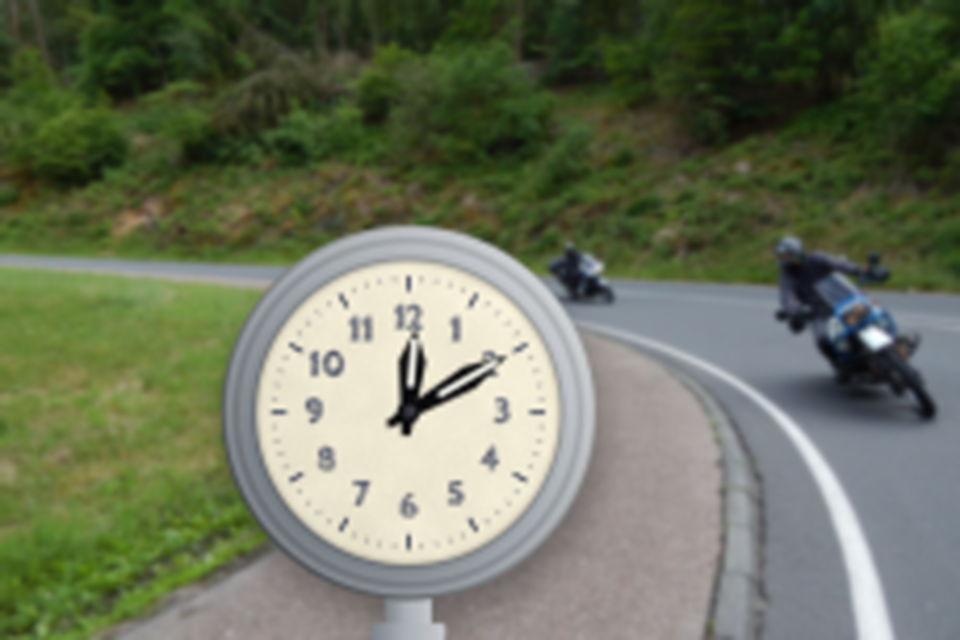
12.10
